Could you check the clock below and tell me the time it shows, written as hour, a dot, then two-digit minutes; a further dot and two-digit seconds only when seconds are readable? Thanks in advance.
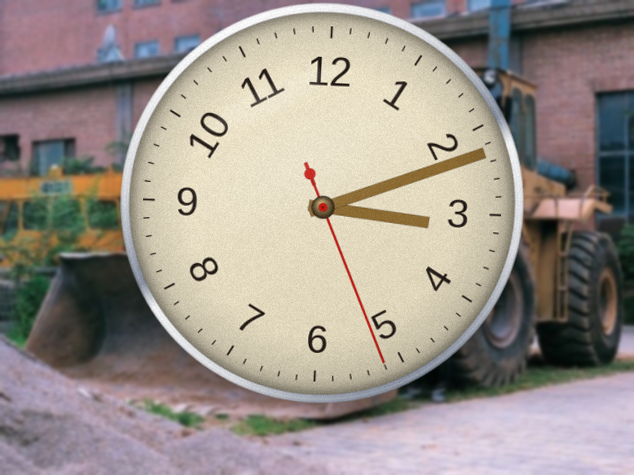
3.11.26
